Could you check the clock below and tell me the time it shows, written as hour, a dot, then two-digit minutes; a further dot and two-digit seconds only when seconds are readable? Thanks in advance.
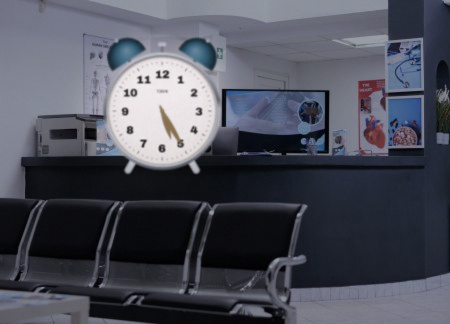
5.25
